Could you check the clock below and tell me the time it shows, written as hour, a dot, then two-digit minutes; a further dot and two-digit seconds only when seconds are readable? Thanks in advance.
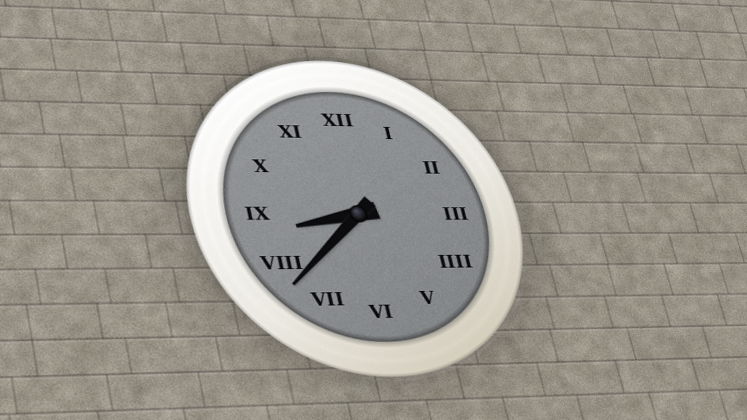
8.38
